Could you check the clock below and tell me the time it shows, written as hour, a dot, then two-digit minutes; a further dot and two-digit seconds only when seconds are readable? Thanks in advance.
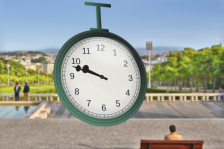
9.48
